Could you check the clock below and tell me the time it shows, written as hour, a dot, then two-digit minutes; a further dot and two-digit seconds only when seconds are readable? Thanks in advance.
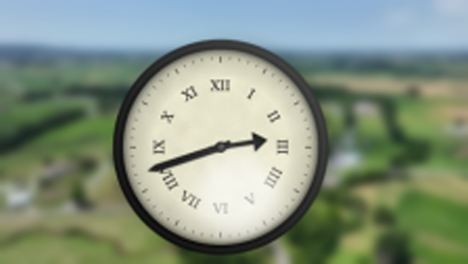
2.42
